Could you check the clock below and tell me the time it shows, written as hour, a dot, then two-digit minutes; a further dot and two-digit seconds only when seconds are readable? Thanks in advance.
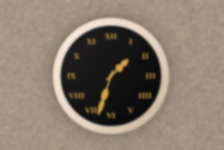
1.33
